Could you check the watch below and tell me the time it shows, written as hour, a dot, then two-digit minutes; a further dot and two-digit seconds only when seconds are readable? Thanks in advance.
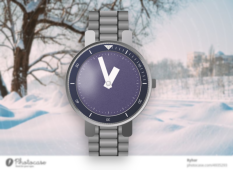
12.57
